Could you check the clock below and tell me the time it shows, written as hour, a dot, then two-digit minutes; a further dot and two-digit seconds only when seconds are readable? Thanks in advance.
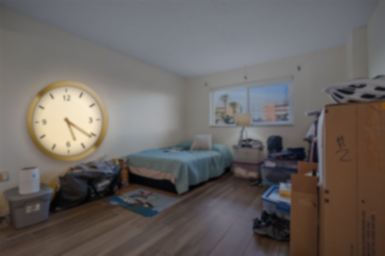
5.21
